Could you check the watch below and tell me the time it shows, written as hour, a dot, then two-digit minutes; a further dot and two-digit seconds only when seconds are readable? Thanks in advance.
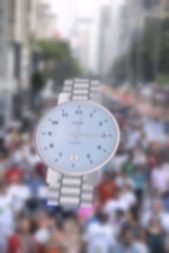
12.15
